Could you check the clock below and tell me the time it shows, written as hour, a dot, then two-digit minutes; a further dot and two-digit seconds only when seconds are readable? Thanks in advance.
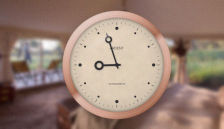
8.57
